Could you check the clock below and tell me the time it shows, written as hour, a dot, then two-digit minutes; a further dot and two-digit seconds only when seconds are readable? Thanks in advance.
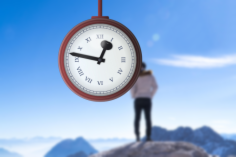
12.47
